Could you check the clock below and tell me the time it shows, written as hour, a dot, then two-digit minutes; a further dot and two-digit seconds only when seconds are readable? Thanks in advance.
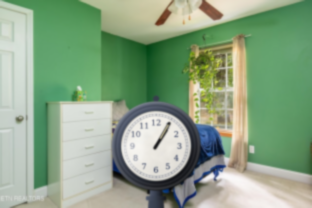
1.05
